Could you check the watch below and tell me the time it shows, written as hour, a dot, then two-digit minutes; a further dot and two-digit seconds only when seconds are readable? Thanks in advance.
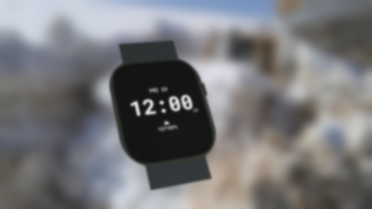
12.00
